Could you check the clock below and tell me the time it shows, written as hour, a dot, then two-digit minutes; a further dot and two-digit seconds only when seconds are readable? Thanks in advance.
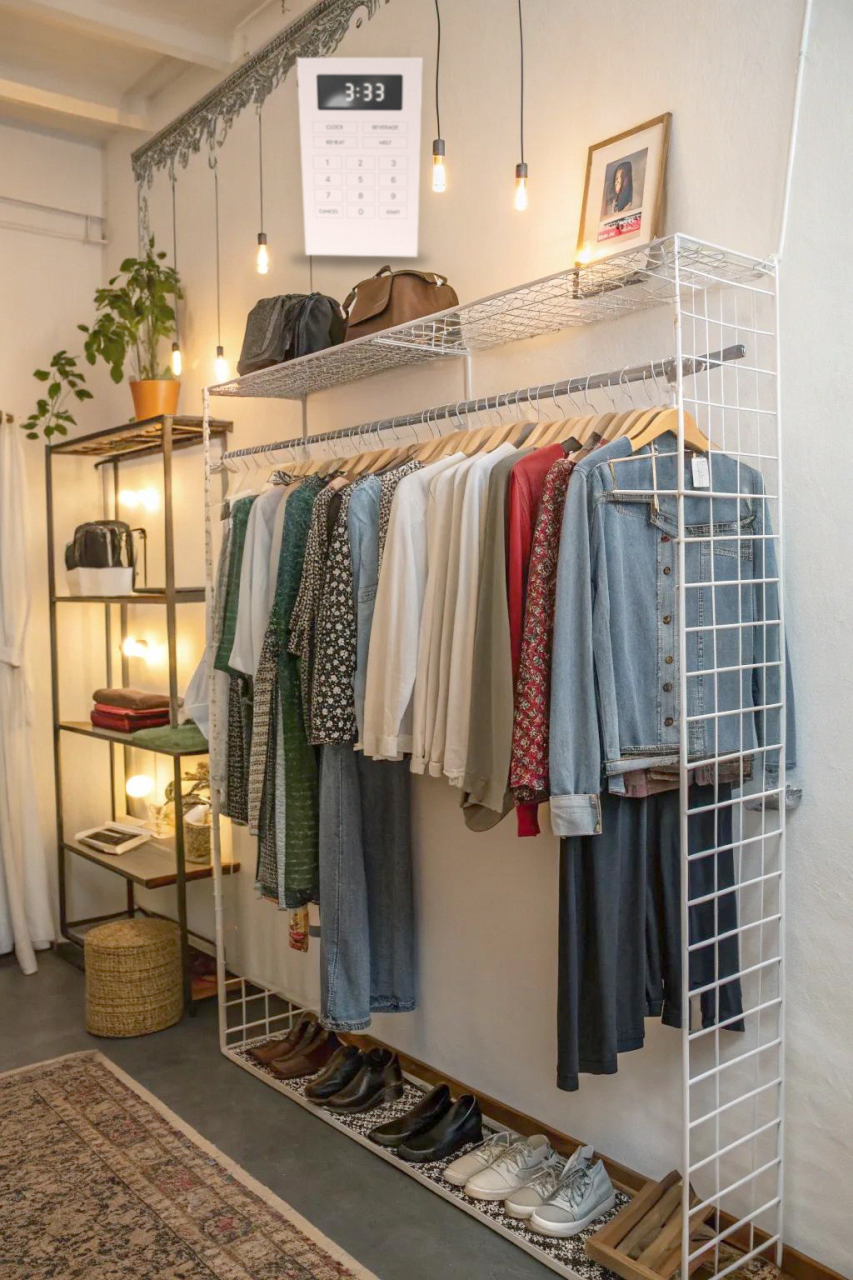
3.33
